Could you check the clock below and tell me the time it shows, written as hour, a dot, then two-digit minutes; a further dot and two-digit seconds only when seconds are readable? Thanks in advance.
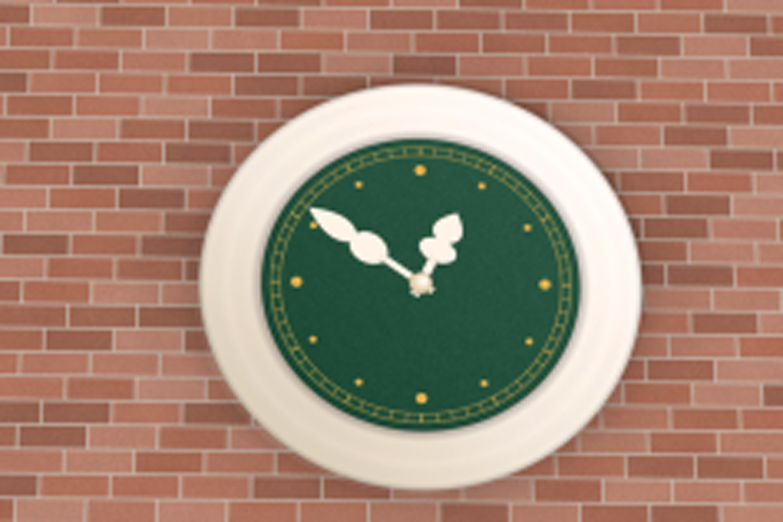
12.51
